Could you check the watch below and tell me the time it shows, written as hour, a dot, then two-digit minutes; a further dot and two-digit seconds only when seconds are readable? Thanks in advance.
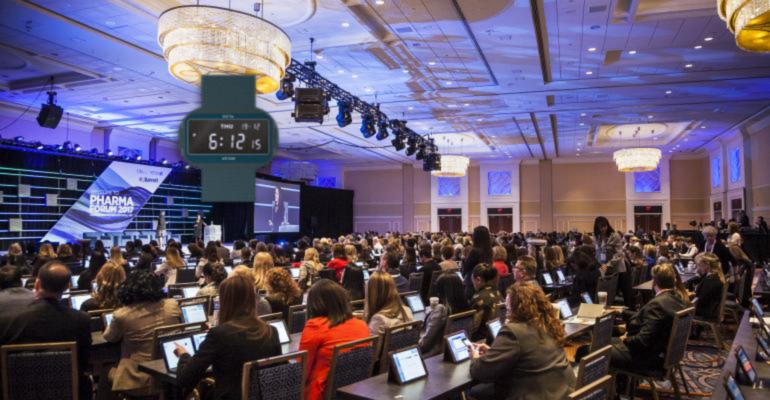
6.12
